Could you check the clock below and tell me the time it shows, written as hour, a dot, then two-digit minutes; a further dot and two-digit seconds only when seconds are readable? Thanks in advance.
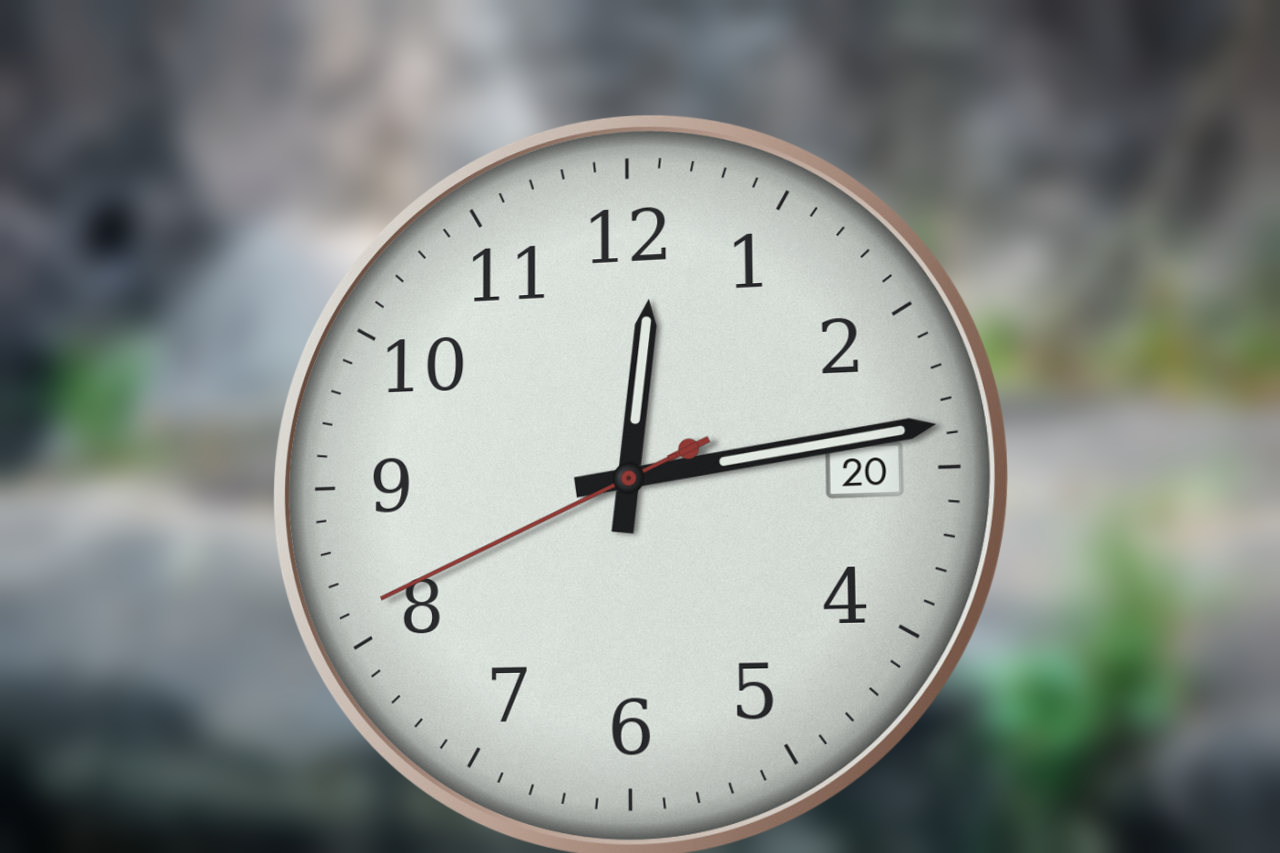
12.13.41
